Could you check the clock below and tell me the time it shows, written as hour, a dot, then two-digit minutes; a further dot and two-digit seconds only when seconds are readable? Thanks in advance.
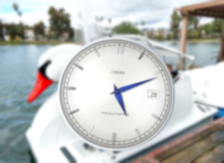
5.11
